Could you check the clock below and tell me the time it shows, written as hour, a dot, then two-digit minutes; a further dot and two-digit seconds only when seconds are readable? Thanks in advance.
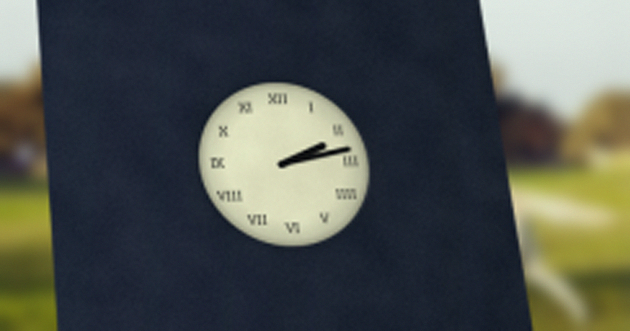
2.13
